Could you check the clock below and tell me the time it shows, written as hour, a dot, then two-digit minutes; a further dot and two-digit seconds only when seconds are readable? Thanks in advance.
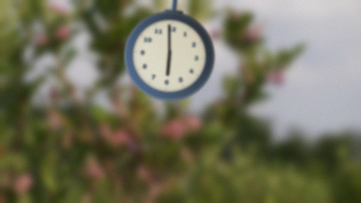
5.59
